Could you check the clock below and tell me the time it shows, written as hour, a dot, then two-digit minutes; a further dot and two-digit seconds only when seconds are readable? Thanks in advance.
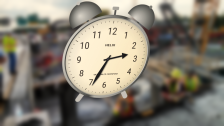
2.34
